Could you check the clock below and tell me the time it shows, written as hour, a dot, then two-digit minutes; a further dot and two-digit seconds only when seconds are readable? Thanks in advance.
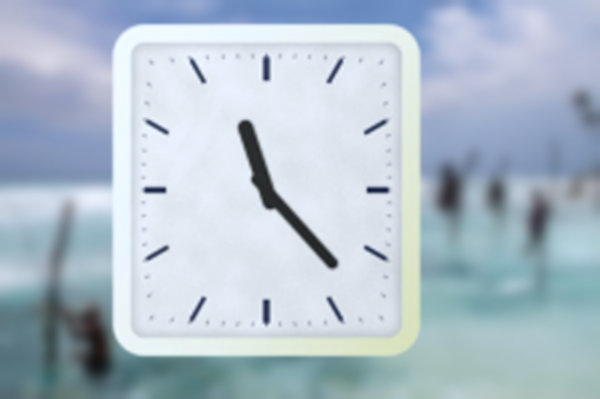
11.23
